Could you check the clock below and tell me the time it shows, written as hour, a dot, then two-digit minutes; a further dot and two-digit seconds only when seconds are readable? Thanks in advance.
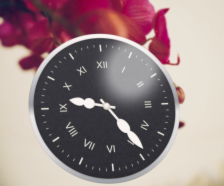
9.24
